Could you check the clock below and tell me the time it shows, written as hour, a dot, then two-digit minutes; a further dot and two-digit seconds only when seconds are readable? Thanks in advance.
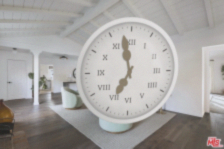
6.58
